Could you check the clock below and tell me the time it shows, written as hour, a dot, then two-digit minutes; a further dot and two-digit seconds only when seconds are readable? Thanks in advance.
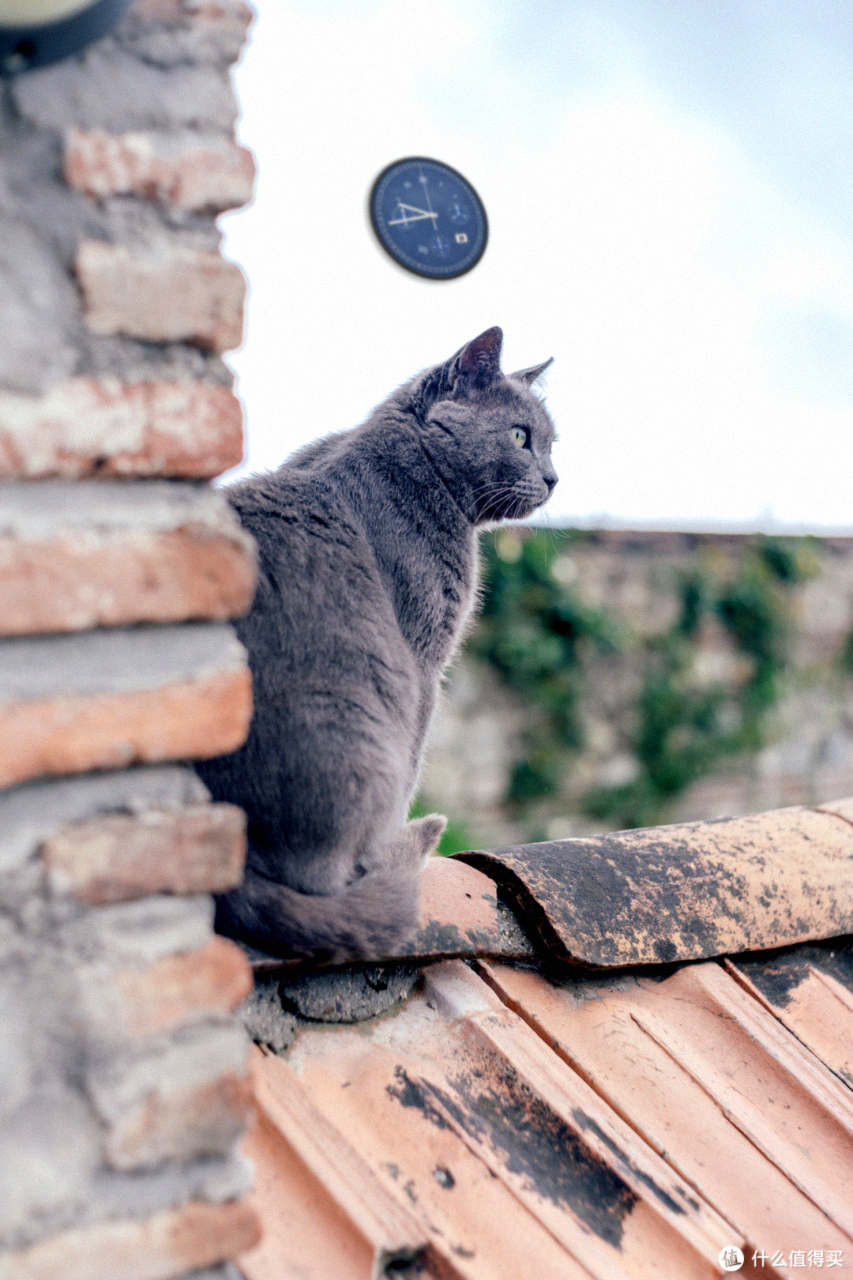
9.44
